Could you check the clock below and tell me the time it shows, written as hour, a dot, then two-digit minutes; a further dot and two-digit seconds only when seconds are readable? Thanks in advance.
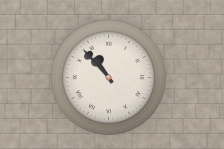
10.53
